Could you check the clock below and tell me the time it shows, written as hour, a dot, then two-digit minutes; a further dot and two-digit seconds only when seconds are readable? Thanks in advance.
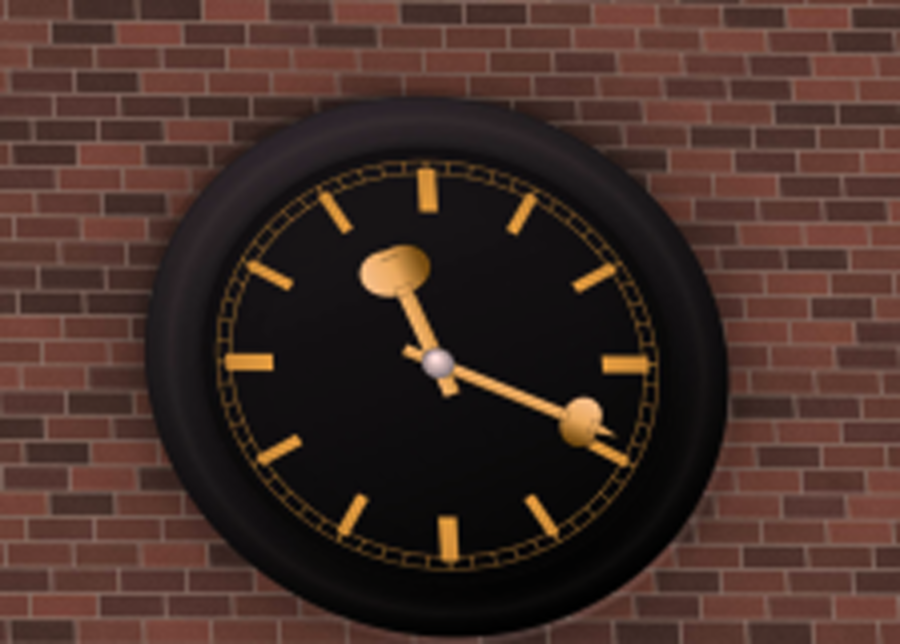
11.19
